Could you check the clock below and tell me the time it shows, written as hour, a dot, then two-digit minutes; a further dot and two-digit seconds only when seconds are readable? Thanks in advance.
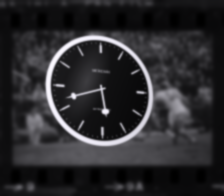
5.42
